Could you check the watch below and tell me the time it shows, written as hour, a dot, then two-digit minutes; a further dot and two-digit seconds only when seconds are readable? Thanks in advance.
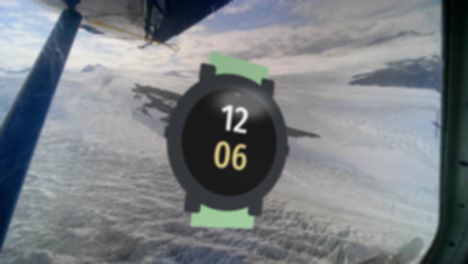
12.06
